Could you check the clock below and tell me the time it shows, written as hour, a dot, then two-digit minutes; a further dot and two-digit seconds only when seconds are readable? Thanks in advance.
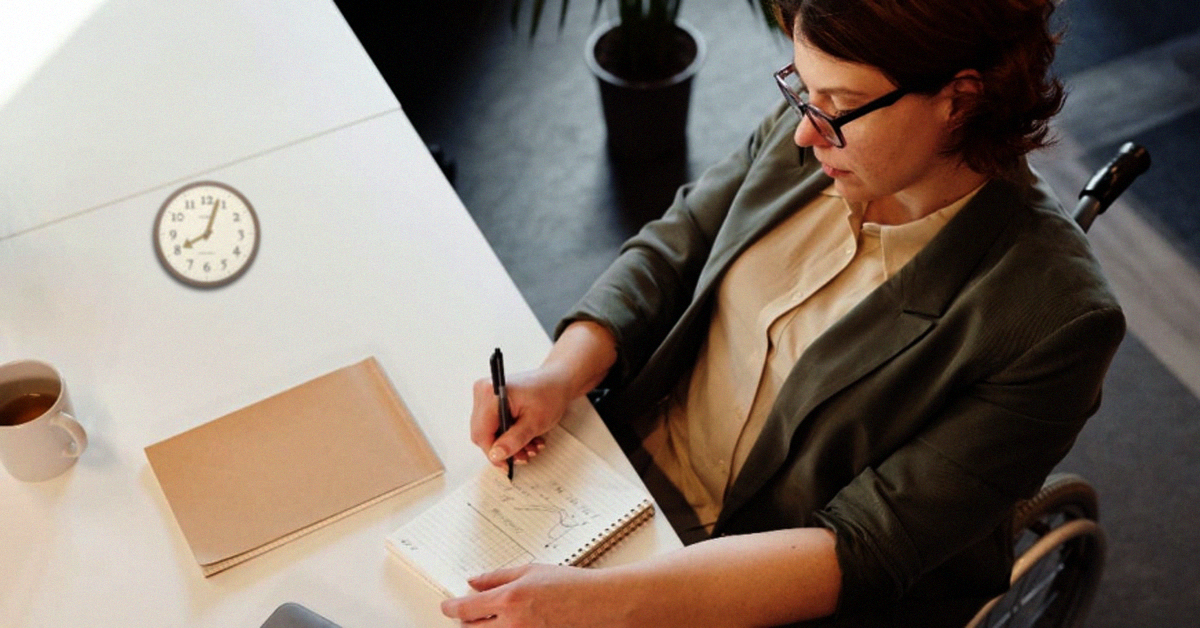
8.03
